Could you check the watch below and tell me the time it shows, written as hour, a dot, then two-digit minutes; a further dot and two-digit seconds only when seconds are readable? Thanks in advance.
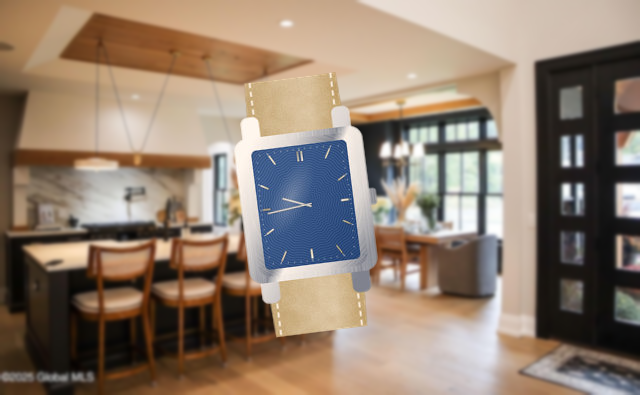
9.44
